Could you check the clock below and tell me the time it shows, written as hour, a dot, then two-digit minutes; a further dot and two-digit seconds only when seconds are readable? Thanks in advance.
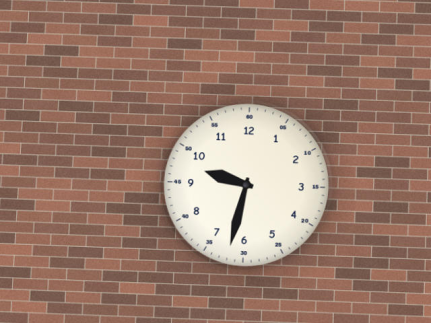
9.32
